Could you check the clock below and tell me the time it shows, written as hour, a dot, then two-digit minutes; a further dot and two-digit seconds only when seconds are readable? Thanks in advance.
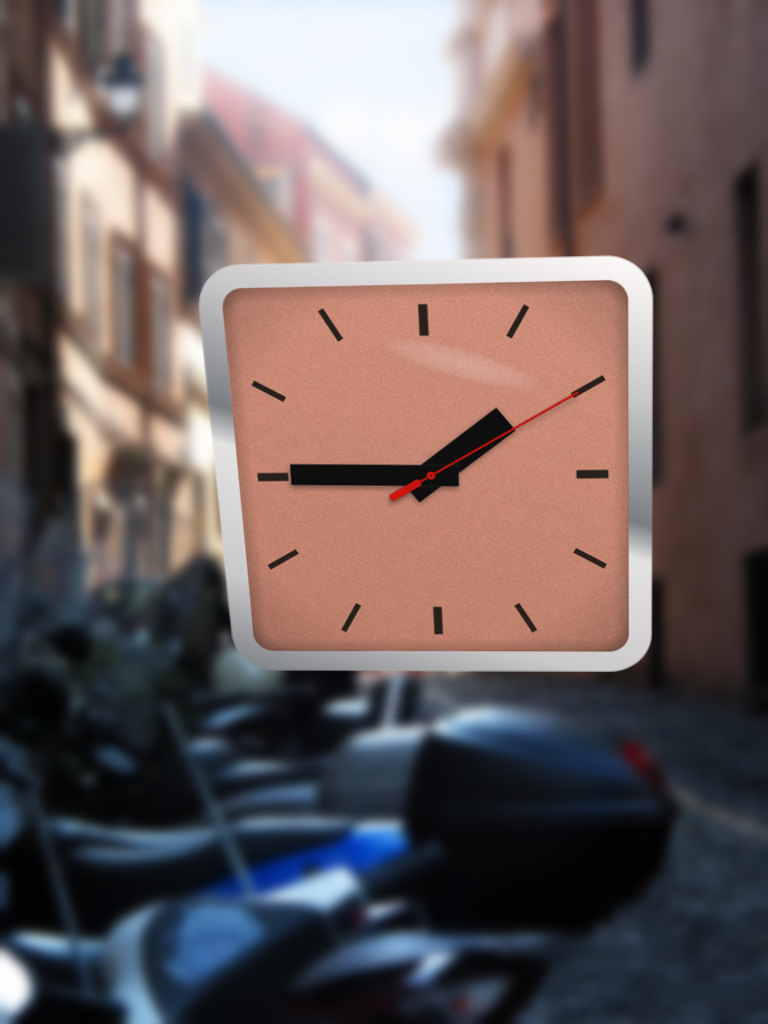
1.45.10
